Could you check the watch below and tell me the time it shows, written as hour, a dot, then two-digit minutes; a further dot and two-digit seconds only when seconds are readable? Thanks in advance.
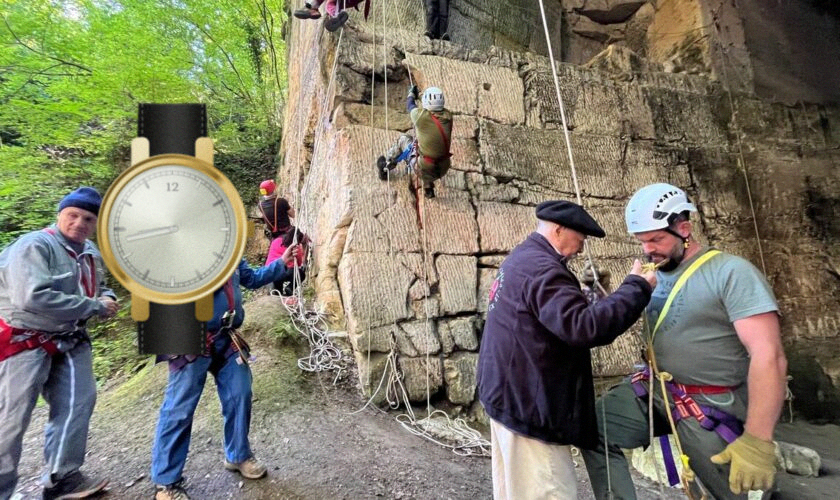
8.43
